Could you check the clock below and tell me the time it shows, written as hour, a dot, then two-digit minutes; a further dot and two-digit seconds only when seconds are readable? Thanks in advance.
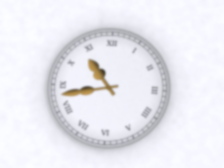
10.43
